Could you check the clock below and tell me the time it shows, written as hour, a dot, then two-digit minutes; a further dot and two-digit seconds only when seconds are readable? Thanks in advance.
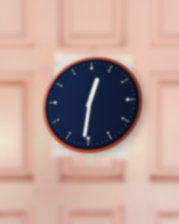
12.31
